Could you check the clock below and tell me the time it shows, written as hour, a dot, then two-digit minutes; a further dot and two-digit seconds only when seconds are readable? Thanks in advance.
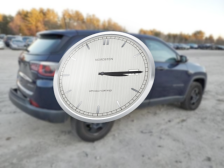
3.15
